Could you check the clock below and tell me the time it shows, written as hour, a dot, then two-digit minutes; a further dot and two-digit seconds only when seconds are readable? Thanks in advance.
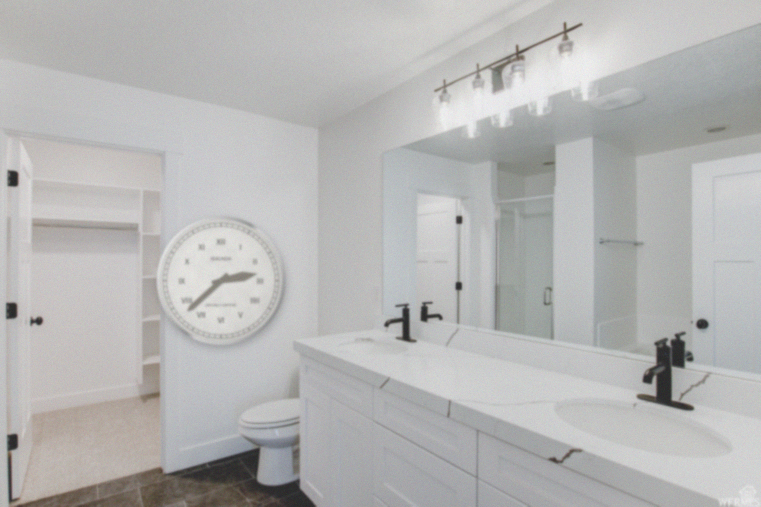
2.38
